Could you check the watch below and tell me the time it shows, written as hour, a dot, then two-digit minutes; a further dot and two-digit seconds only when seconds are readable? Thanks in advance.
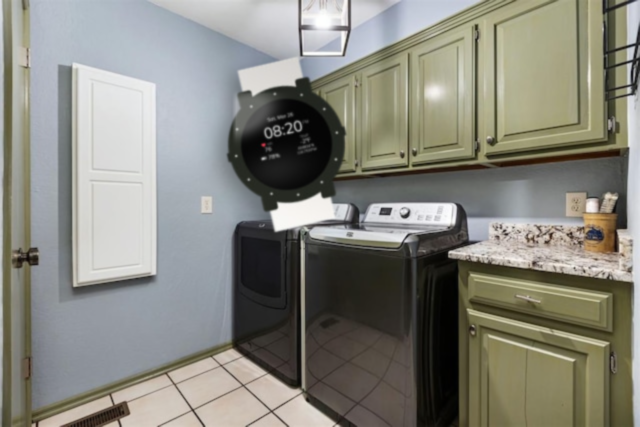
8.20
